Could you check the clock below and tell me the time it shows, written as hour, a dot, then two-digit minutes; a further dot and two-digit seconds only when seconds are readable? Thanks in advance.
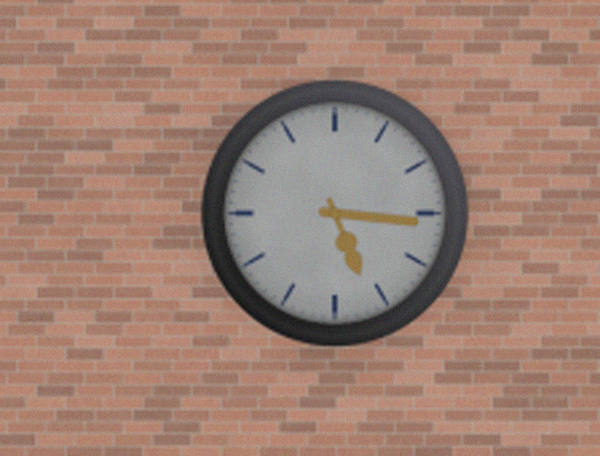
5.16
